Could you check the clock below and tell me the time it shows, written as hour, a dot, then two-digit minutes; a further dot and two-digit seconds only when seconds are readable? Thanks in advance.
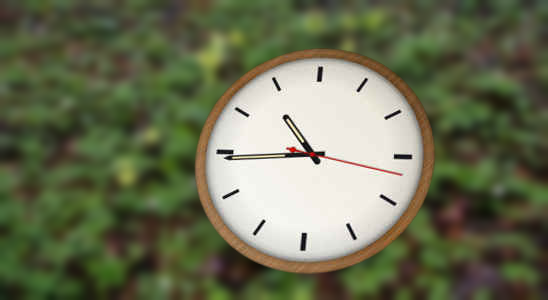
10.44.17
